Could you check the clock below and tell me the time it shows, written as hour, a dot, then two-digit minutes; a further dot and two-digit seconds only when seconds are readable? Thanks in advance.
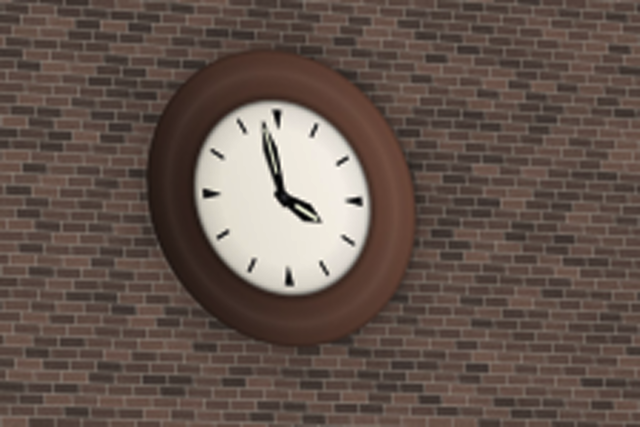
3.58
